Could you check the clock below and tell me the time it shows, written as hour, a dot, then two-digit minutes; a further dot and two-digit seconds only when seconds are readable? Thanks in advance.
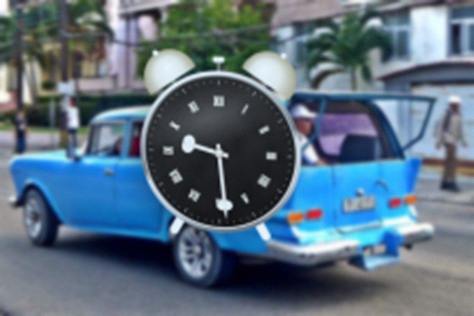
9.29
